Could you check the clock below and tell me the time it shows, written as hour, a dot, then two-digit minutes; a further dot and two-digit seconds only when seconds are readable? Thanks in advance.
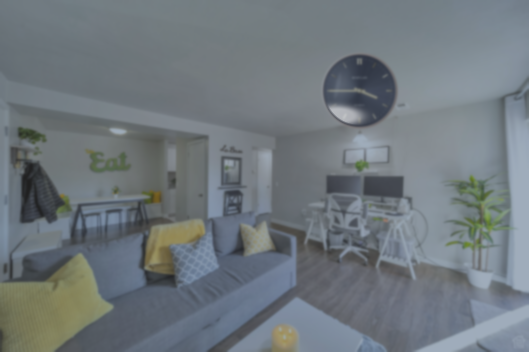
3.45
